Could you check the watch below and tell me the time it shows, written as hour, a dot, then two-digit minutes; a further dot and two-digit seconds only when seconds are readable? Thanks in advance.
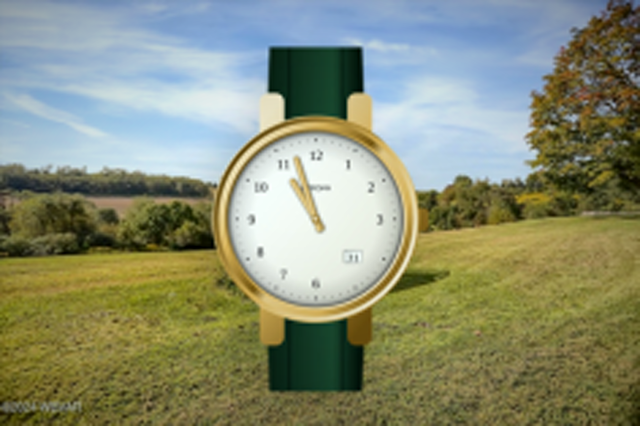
10.57
